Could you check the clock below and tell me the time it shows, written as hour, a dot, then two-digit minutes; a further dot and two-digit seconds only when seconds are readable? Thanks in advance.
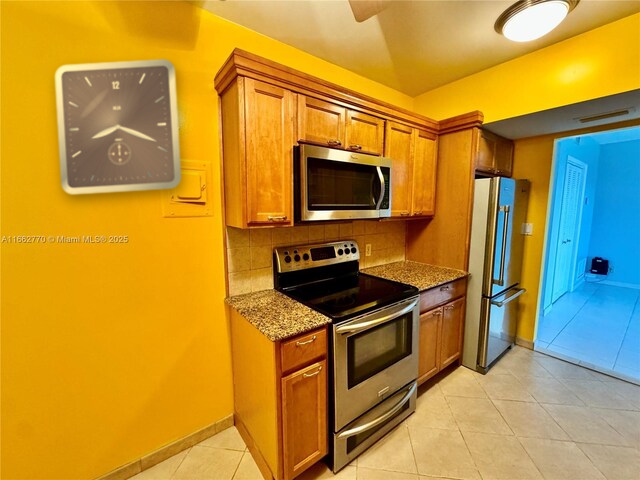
8.19
